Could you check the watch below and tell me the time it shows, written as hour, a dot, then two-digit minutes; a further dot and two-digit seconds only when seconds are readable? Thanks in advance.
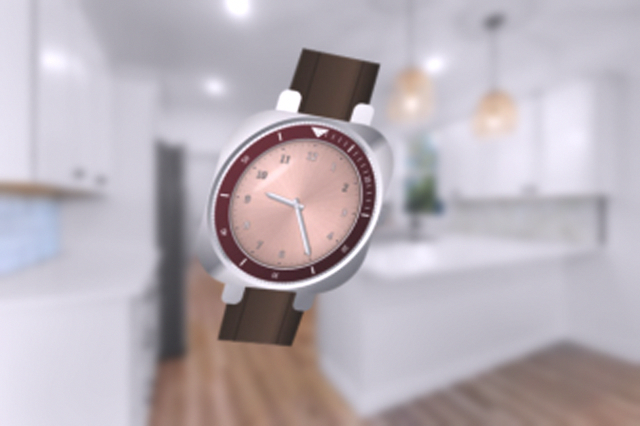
9.25
